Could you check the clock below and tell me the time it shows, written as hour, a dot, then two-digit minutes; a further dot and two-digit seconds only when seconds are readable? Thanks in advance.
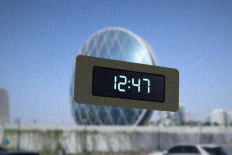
12.47
